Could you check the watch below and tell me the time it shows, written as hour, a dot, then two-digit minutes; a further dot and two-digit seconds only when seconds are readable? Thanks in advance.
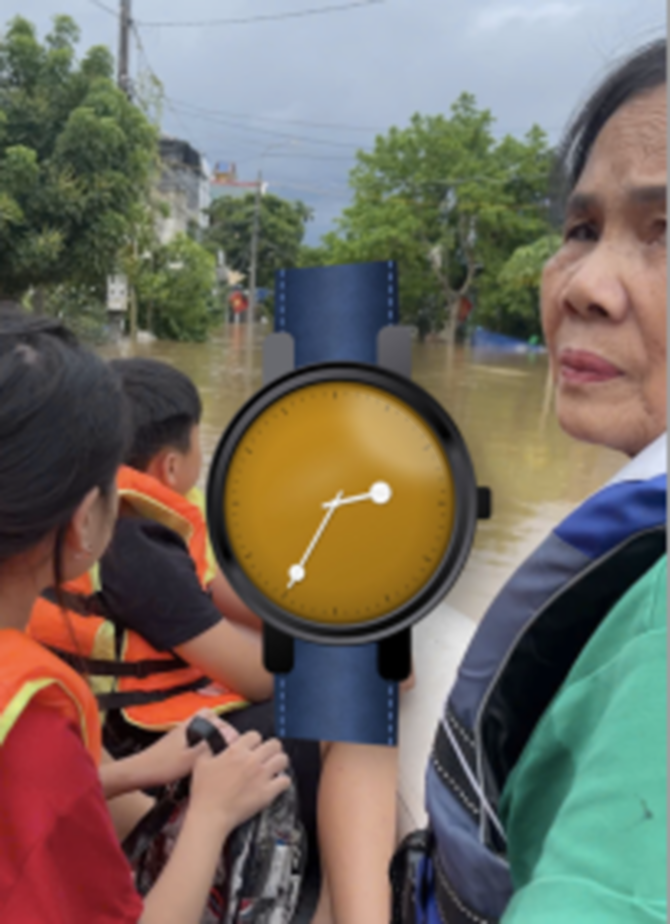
2.35
